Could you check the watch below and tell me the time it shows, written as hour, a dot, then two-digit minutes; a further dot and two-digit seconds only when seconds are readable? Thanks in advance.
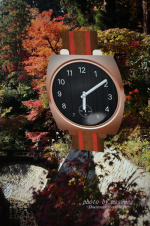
6.09
